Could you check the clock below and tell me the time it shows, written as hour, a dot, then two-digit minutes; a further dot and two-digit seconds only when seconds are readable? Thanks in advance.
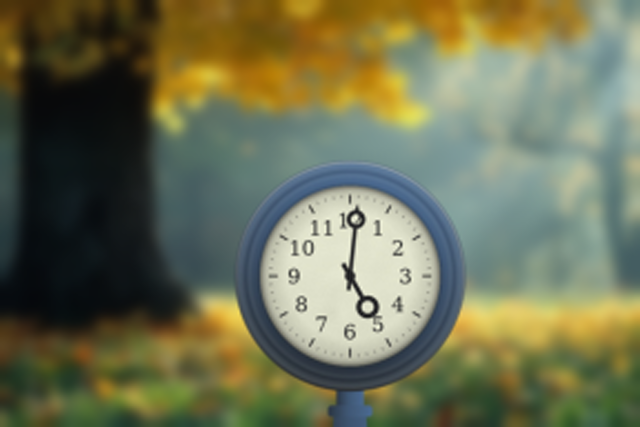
5.01
